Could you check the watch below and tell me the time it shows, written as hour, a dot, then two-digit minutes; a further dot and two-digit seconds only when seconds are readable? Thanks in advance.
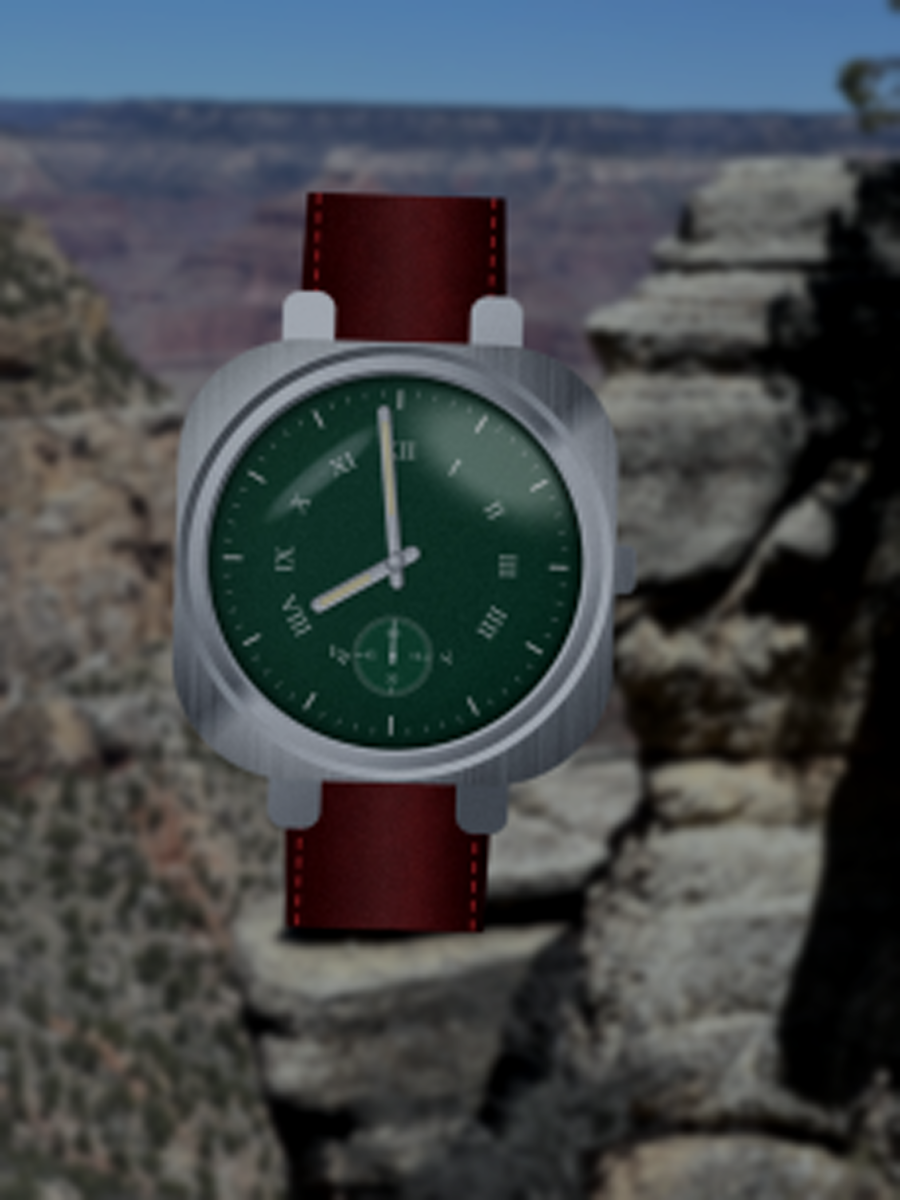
7.59
